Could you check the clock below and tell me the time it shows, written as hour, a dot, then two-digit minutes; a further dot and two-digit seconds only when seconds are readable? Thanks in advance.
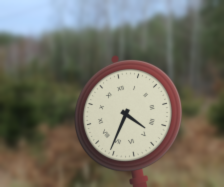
4.36
